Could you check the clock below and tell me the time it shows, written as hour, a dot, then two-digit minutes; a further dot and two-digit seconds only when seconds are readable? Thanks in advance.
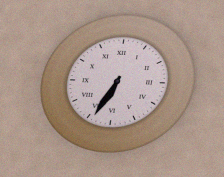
6.34
